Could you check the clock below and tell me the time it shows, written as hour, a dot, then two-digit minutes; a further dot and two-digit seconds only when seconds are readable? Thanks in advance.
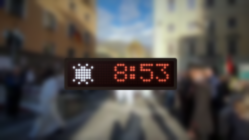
8.53
